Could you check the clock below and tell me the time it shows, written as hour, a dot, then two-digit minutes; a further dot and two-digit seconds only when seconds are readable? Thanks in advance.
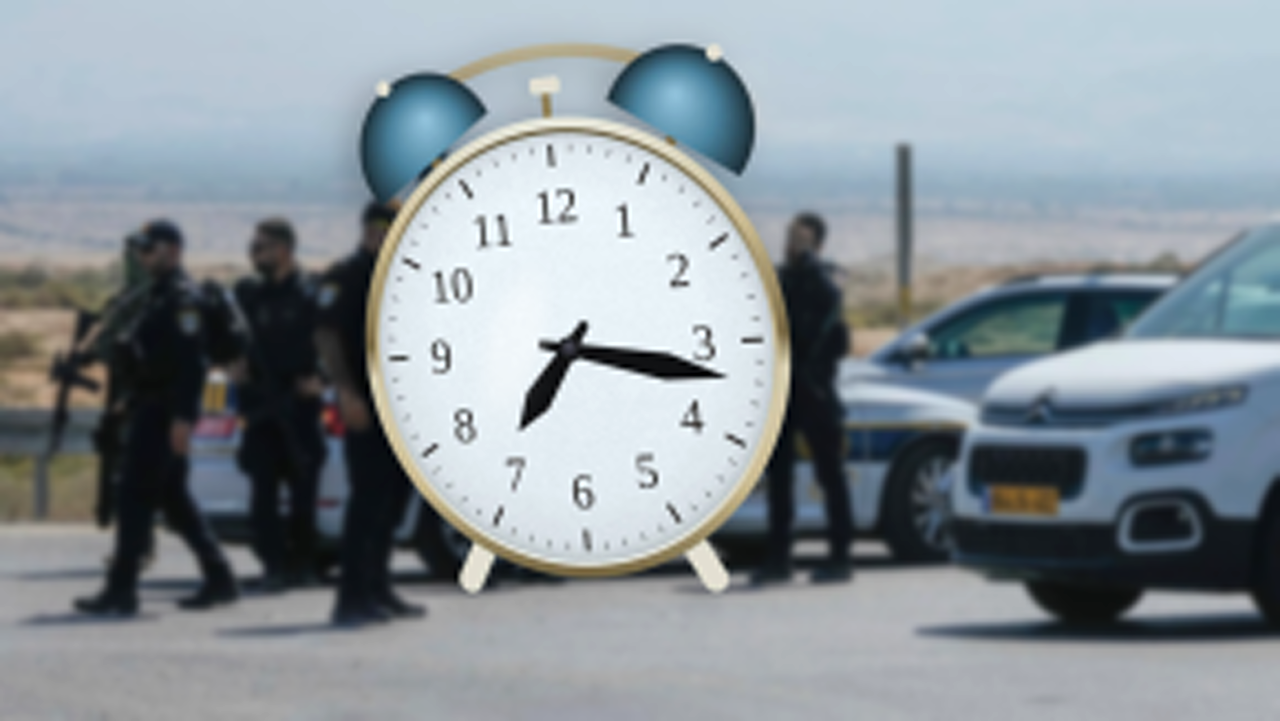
7.17
